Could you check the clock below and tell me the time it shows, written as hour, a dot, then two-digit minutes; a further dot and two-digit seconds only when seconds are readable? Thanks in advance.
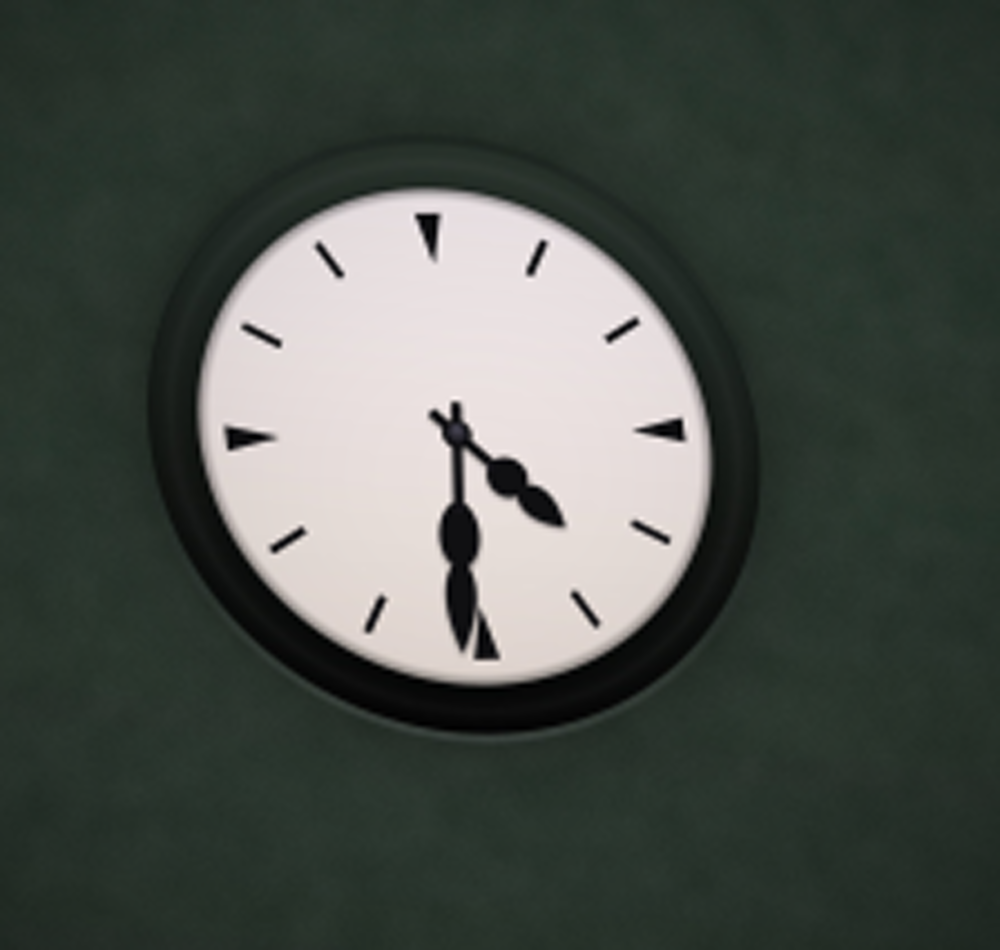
4.31
